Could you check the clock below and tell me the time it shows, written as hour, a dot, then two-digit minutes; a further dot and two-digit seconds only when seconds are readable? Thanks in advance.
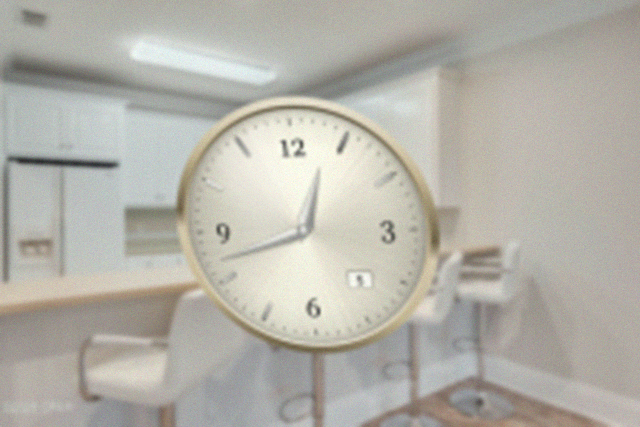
12.42
